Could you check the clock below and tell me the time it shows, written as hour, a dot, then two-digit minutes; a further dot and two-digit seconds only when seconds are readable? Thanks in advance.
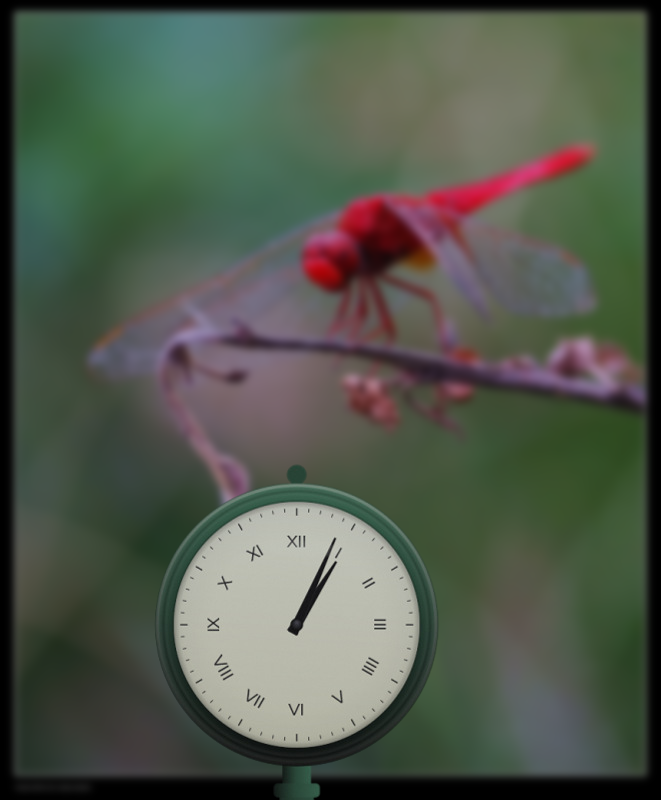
1.04
